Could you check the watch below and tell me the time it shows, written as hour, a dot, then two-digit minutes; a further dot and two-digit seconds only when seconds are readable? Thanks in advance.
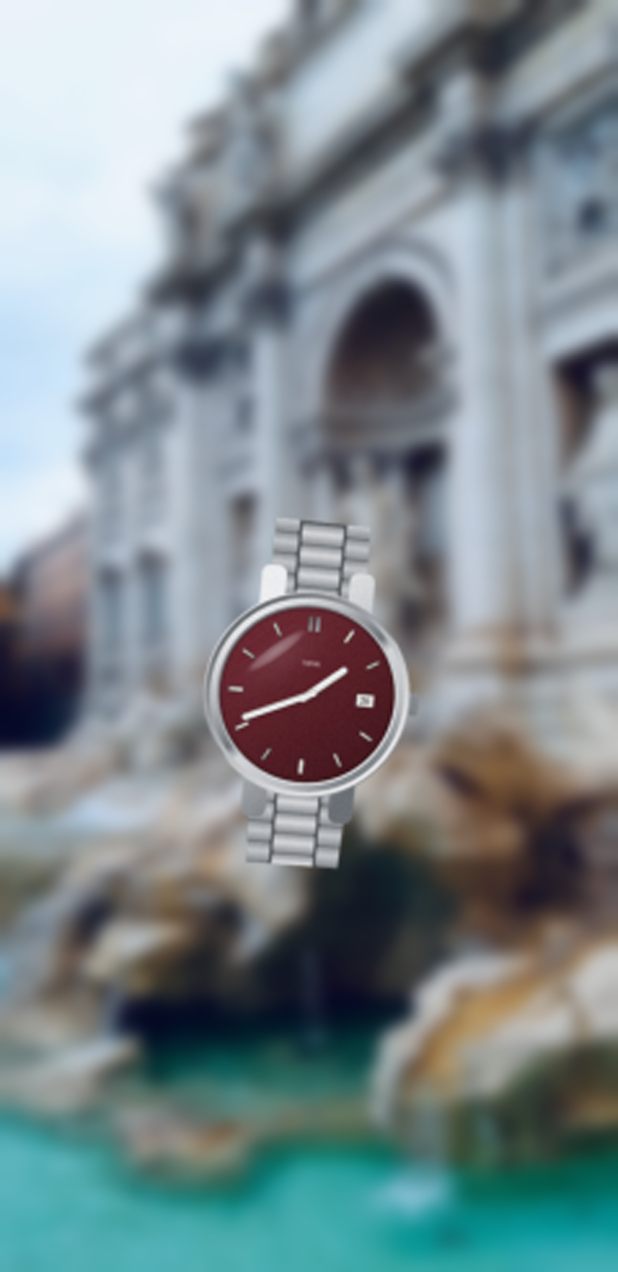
1.41
